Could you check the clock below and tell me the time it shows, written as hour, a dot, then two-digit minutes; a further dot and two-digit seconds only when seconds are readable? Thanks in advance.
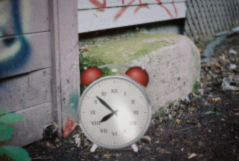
7.52
